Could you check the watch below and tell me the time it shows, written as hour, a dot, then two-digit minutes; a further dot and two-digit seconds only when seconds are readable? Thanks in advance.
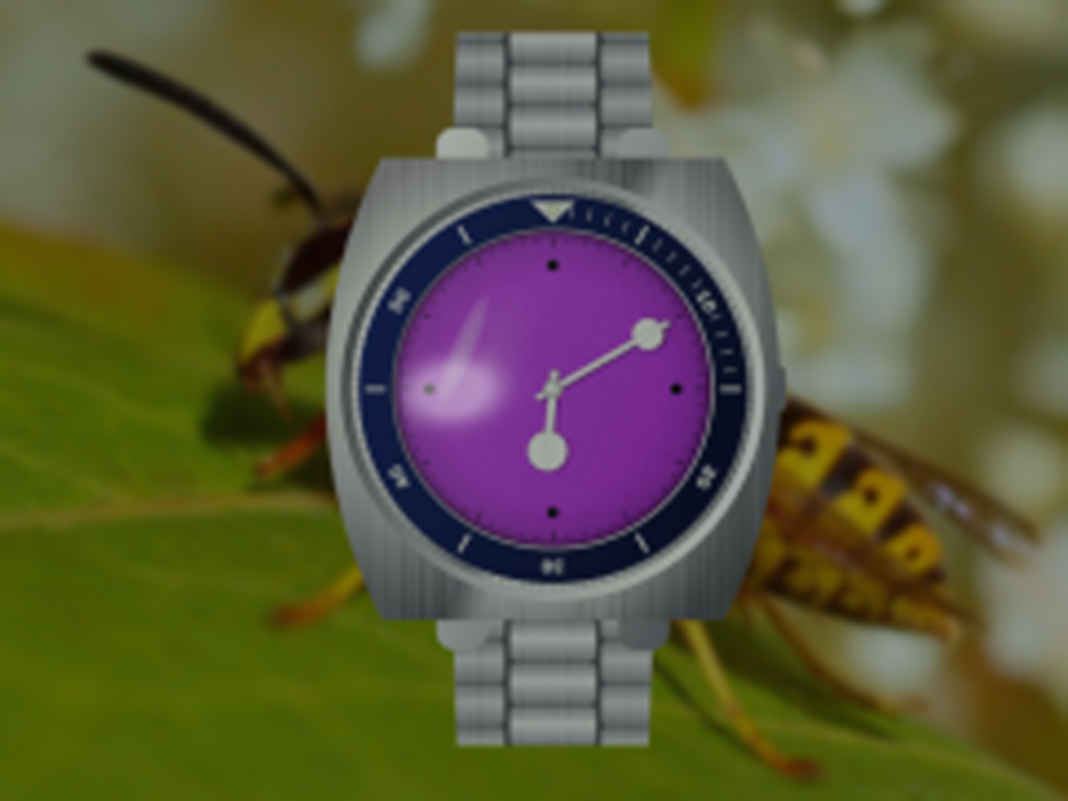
6.10
